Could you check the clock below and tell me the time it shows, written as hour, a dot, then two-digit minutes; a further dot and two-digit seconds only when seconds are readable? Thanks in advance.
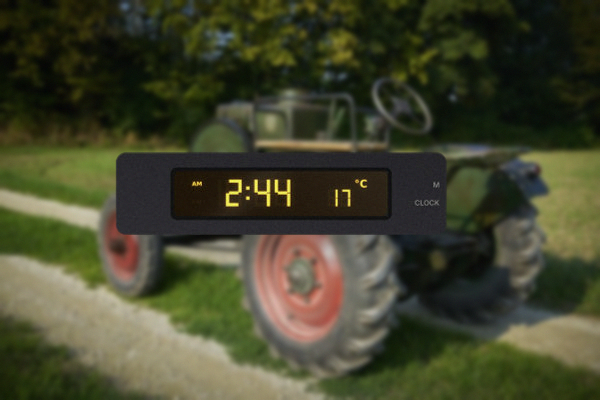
2.44
